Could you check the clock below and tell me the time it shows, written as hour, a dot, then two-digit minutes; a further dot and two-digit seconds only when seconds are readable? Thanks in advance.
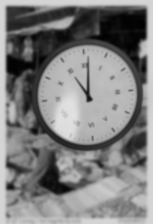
11.01
